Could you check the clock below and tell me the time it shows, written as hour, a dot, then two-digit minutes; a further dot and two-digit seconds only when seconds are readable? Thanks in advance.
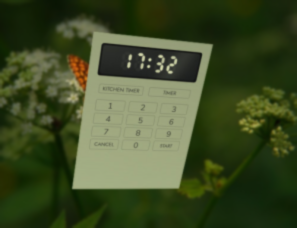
17.32
